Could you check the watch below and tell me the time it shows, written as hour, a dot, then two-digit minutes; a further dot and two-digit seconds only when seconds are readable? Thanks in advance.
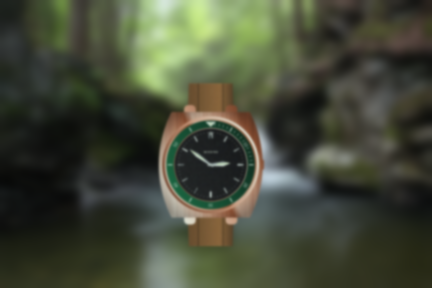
2.51
